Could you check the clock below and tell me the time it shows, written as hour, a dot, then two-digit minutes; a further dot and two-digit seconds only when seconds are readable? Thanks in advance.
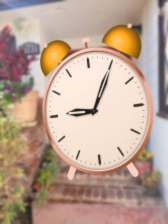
9.05
